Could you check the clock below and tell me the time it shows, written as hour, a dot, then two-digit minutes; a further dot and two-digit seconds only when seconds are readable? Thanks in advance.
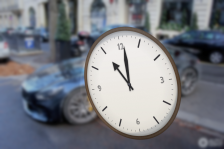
11.01
